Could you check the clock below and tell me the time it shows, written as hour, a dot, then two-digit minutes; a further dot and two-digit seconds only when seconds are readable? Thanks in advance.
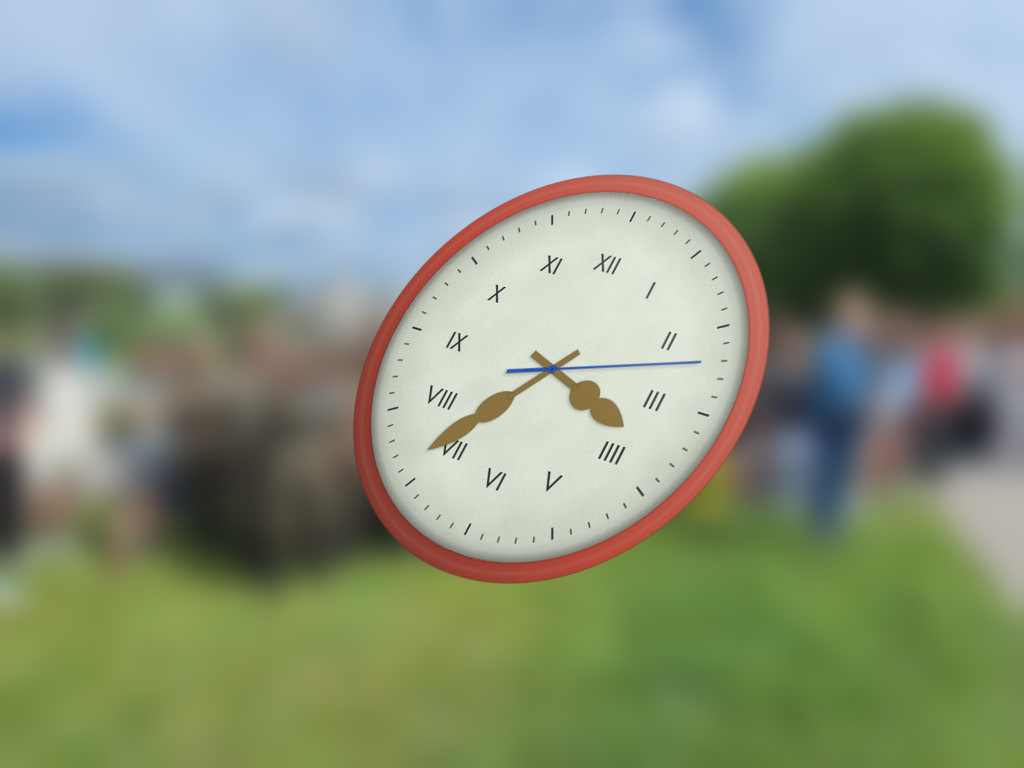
3.36.12
